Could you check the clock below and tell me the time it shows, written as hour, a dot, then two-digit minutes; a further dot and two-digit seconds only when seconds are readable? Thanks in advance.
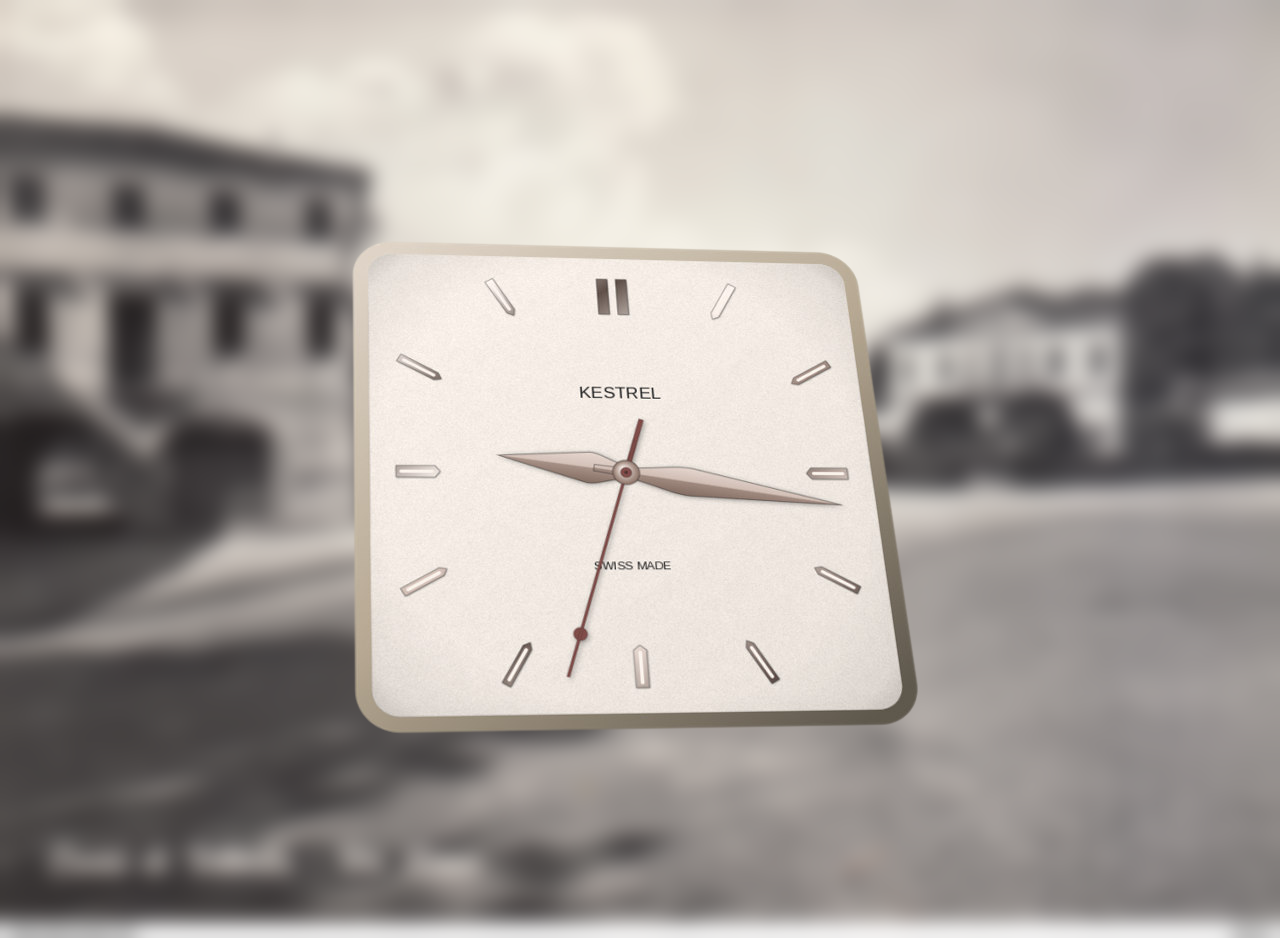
9.16.33
